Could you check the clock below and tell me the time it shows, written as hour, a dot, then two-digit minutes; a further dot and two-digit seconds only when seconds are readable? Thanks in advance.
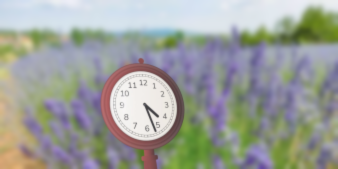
4.27
